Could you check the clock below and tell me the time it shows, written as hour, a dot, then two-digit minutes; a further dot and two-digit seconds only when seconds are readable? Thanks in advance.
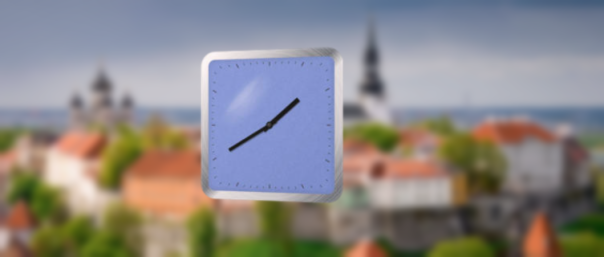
1.40
